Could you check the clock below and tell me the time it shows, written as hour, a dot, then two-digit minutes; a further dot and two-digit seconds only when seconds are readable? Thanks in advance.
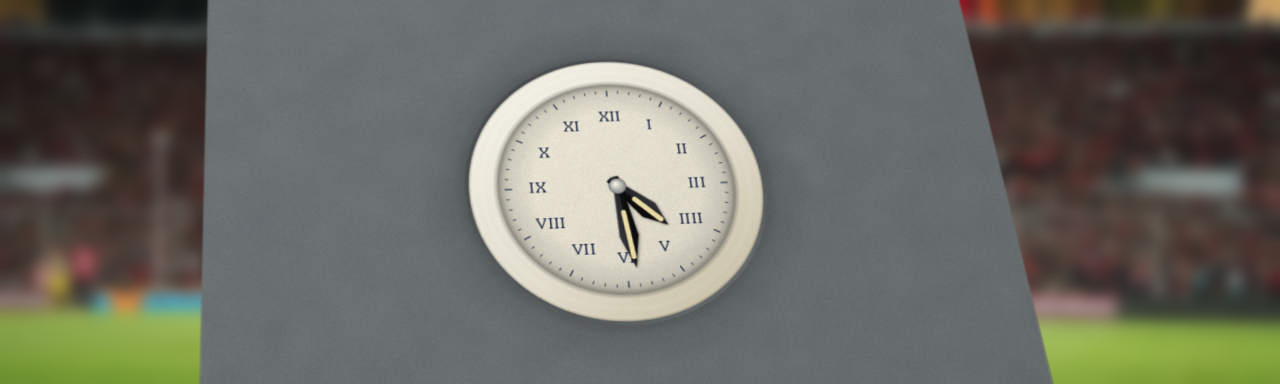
4.29
